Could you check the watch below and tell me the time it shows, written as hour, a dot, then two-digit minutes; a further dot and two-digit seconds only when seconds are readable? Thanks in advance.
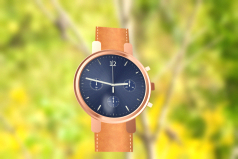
2.47
